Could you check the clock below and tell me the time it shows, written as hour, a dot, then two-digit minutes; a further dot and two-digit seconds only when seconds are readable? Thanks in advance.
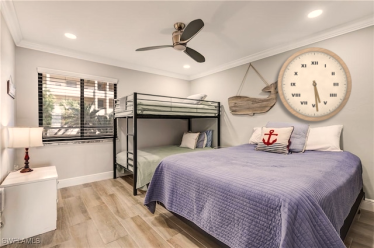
5.29
